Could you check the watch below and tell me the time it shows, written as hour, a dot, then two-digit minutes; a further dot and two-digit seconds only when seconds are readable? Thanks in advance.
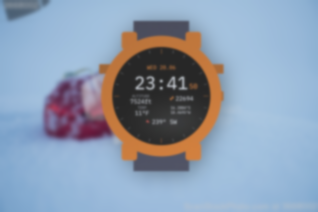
23.41
